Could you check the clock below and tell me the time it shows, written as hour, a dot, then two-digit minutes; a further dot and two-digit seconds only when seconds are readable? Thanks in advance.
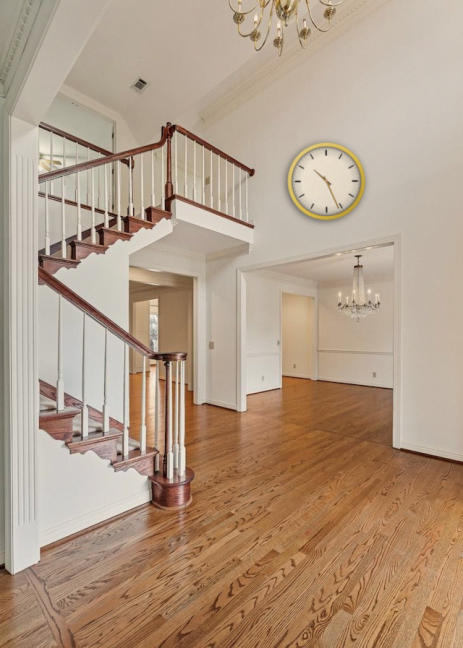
10.26
